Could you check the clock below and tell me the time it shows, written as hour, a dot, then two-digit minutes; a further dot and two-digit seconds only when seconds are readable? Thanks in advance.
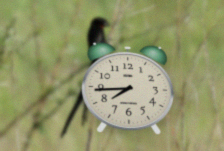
7.44
